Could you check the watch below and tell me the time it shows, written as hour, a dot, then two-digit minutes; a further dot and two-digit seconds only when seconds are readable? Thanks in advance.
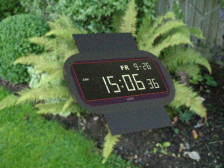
15.06.36
